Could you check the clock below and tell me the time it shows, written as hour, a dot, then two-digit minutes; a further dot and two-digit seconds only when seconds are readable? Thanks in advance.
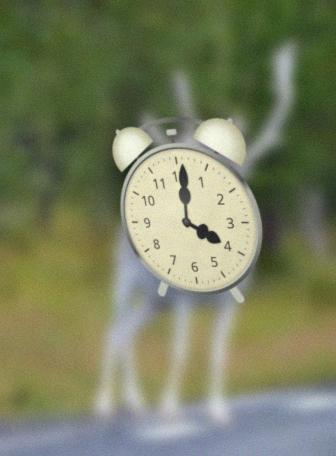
4.01
